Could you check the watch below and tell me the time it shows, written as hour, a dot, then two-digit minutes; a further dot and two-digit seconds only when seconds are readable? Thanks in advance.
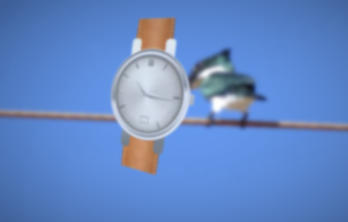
10.16
